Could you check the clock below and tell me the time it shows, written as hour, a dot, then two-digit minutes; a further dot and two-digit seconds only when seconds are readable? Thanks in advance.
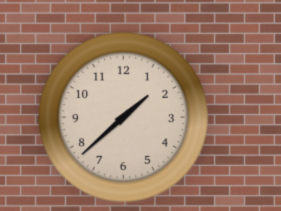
1.38
